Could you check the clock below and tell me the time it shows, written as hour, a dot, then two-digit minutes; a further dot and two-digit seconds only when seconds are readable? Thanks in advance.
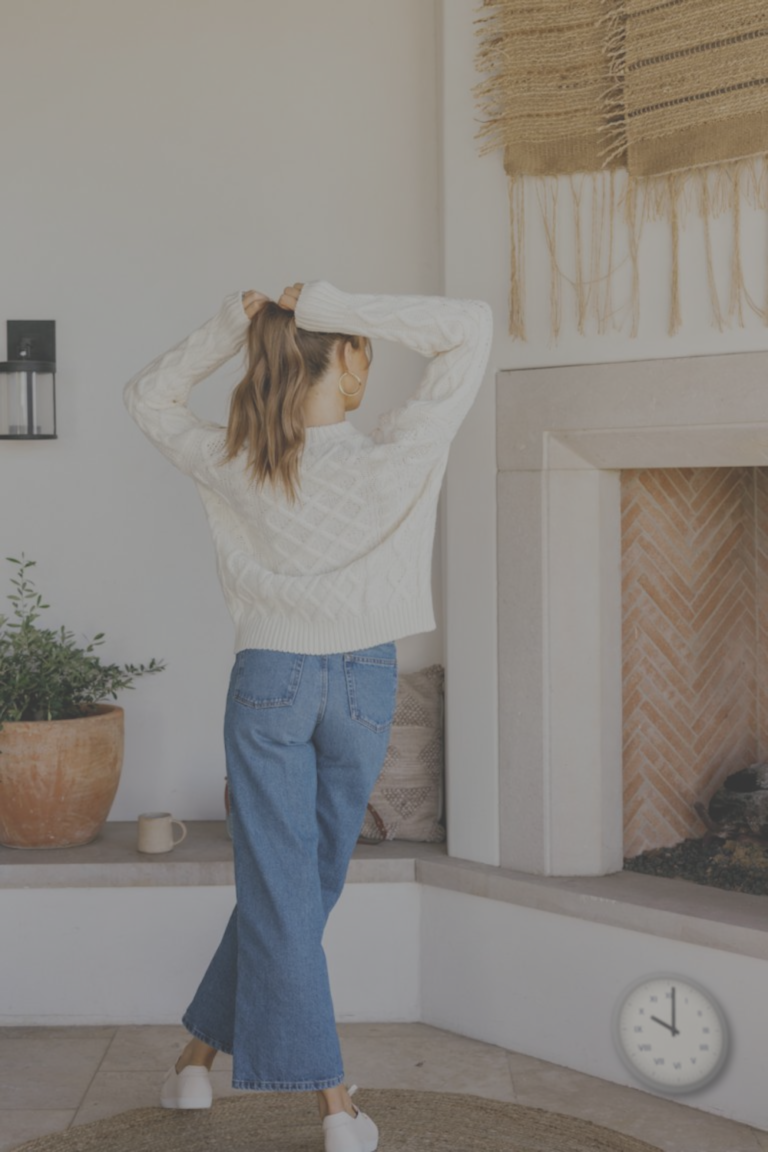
10.01
